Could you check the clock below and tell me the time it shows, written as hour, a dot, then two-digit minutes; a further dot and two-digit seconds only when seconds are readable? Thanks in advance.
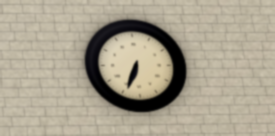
6.34
